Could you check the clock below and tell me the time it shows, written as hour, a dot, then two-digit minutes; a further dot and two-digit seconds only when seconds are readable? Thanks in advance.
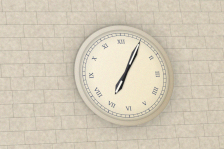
7.05
